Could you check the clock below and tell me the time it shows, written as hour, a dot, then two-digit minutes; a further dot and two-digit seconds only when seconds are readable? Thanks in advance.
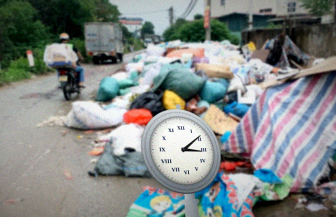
3.09
